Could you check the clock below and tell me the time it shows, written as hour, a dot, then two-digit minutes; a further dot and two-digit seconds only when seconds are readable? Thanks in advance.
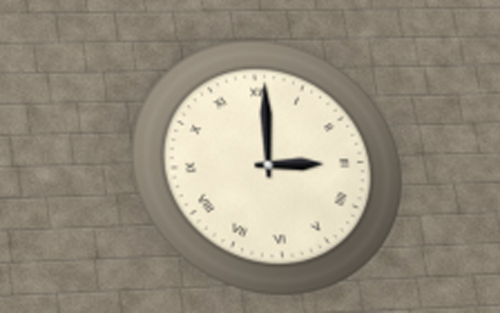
3.01
